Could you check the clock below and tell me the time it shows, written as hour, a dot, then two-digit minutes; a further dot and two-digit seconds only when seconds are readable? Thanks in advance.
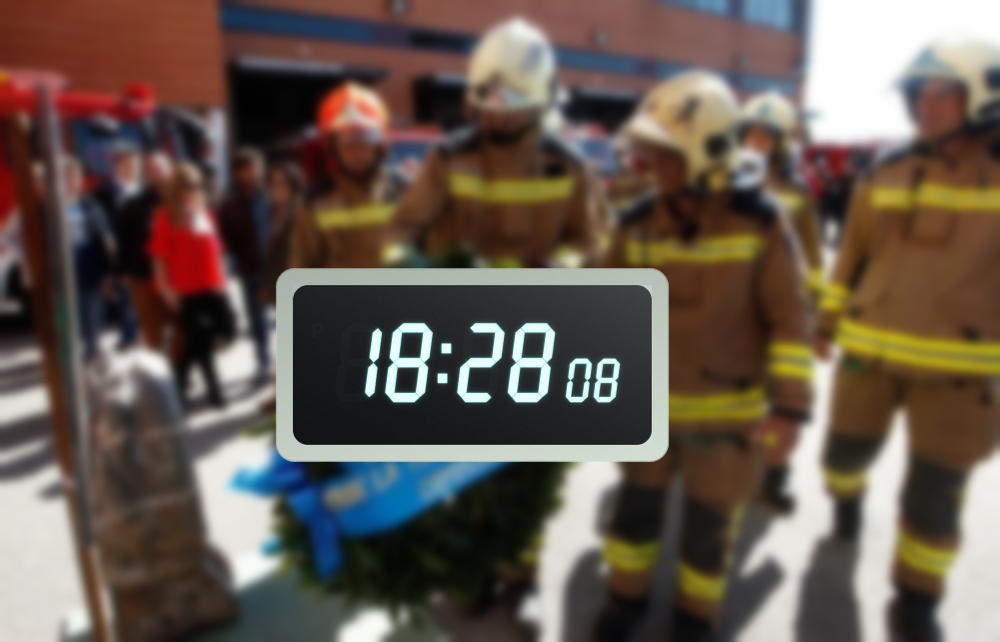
18.28.08
